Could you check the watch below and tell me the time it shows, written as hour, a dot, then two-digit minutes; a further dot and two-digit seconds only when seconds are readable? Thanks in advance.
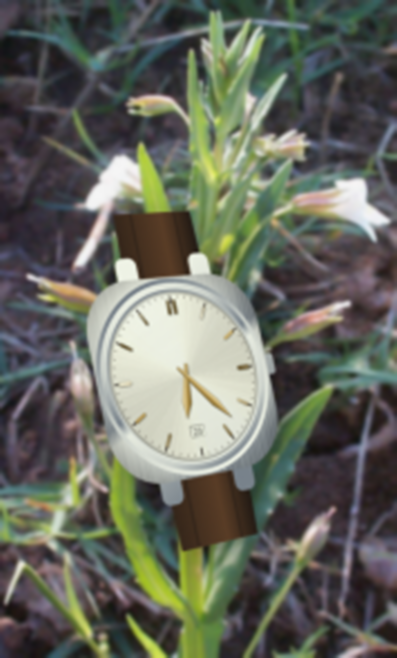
6.23
